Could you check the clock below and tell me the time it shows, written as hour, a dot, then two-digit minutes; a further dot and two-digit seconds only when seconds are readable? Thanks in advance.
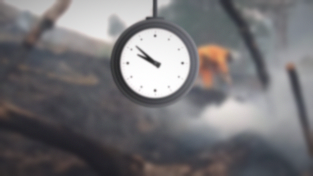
9.52
